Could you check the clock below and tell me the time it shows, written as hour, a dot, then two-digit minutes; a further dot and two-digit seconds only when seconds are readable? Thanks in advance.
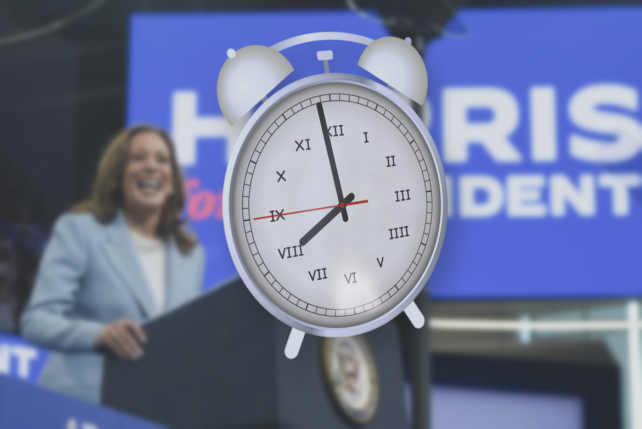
7.58.45
